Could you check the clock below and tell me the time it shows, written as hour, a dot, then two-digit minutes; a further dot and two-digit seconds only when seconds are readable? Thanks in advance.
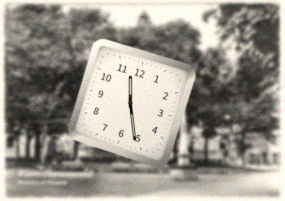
11.26
